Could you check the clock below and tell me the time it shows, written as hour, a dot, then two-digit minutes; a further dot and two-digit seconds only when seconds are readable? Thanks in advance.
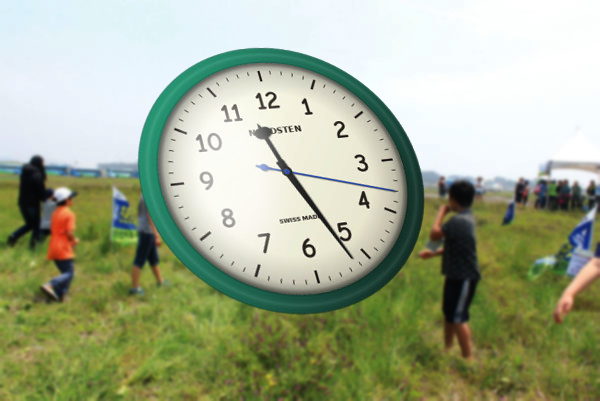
11.26.18
